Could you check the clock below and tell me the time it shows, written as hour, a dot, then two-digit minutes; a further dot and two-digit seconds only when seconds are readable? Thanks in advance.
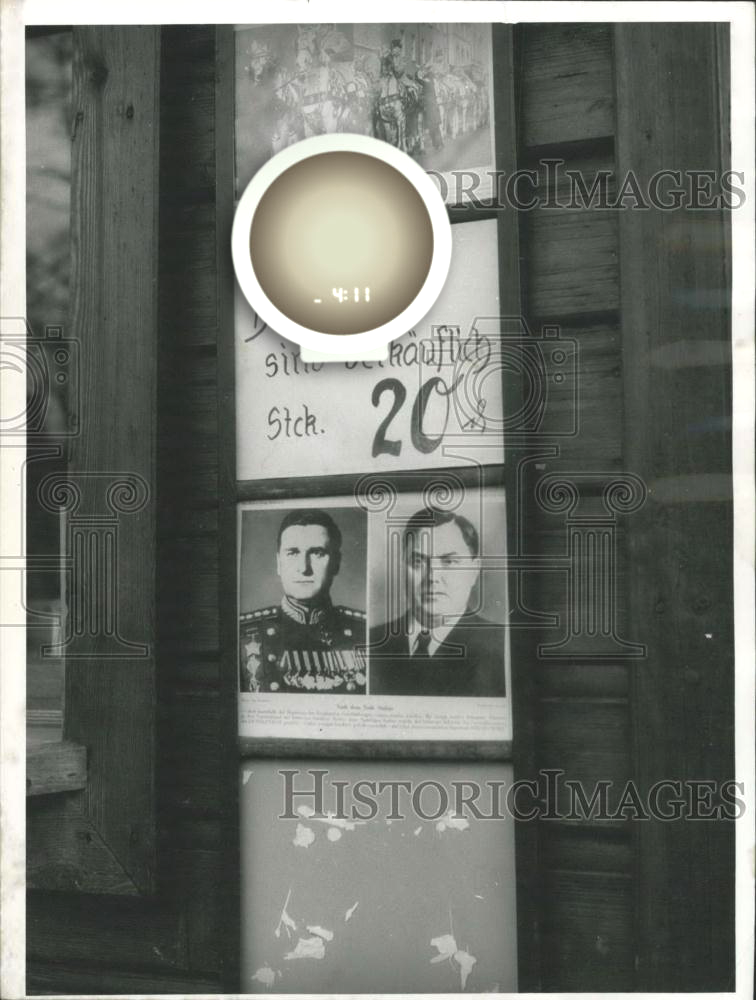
4.11
